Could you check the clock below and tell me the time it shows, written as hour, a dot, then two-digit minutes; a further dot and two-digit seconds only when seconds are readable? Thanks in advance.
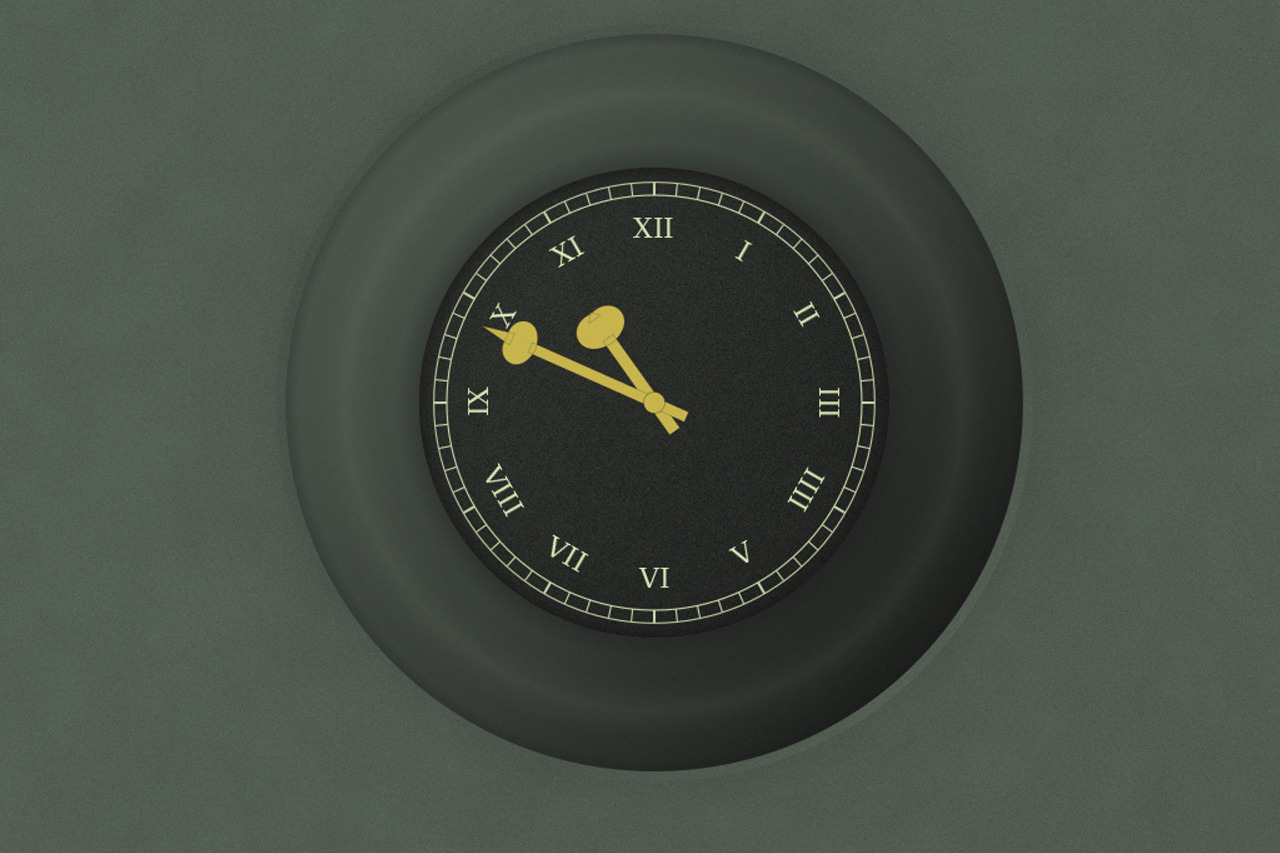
10.49
